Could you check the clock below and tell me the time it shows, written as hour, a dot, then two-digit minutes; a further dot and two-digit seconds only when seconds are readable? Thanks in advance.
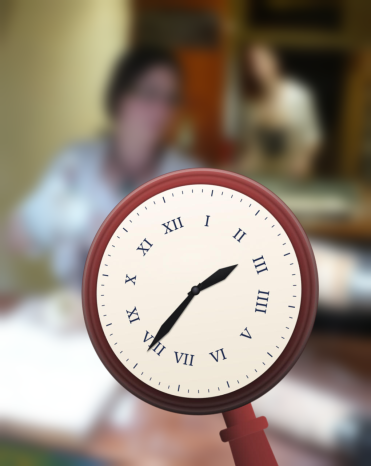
2.40
